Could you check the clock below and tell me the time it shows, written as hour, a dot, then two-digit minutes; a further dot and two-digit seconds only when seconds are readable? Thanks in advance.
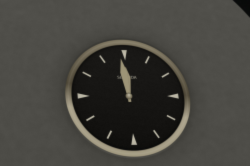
11.59
